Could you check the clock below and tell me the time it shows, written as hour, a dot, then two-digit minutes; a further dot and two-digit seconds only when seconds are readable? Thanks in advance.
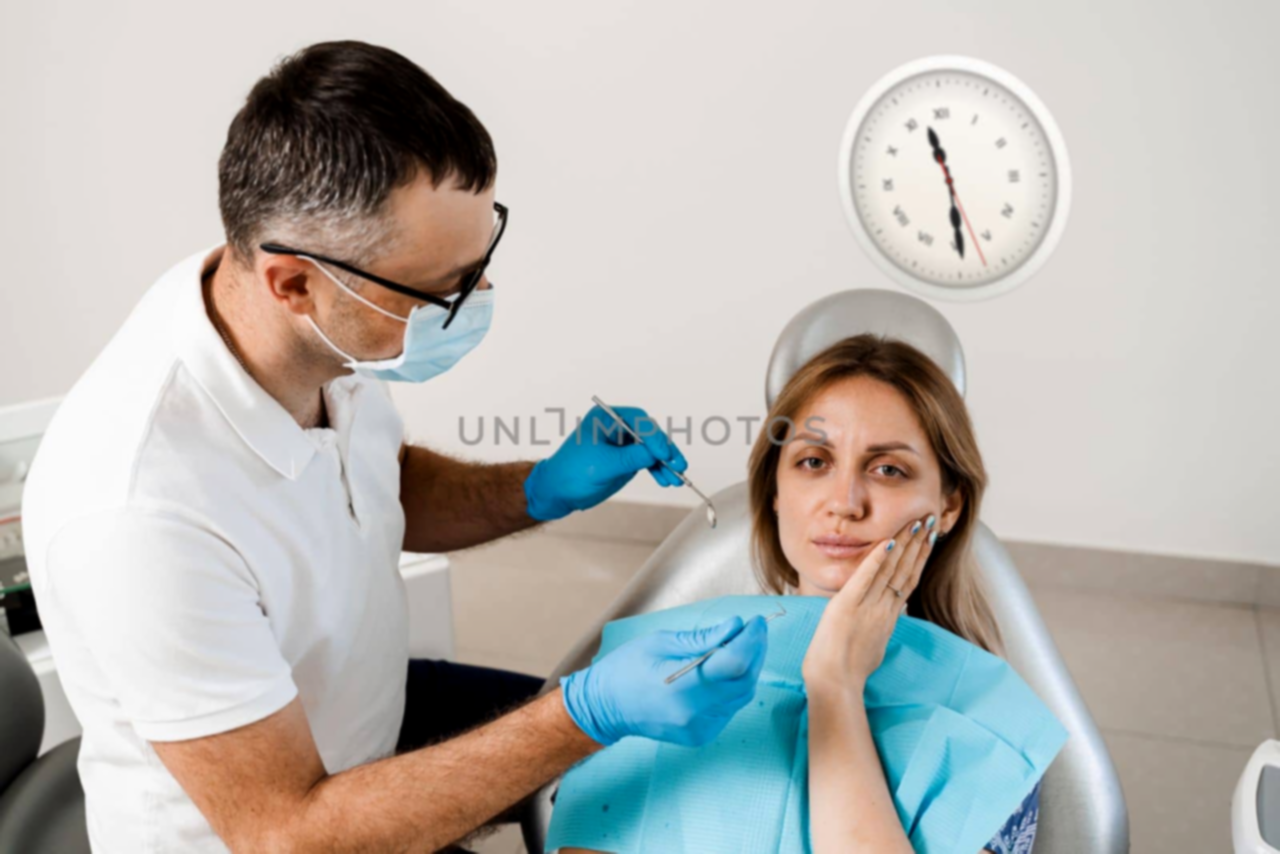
11.29.27
